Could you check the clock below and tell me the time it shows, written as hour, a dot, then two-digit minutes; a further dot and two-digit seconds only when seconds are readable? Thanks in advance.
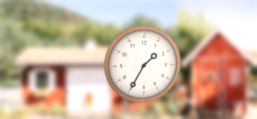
1.35
